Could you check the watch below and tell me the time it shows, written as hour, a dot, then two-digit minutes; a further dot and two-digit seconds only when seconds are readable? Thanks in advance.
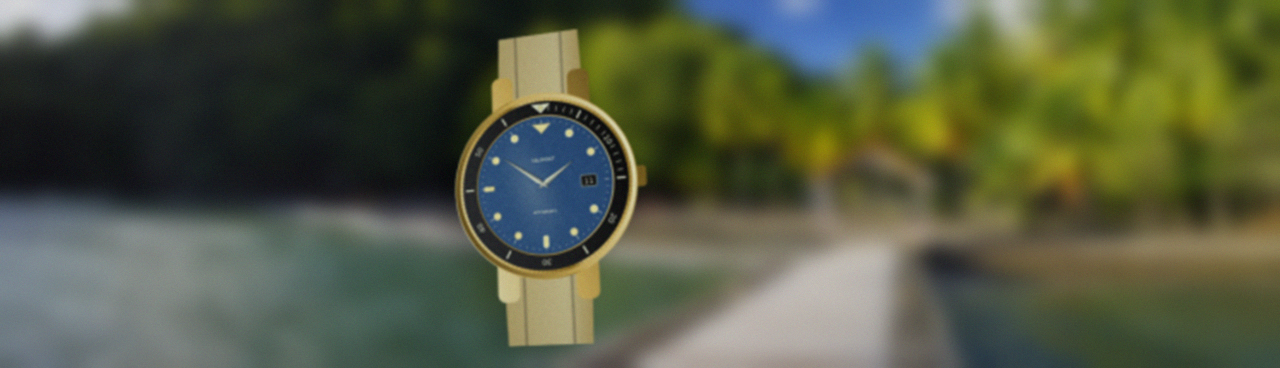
1.51
